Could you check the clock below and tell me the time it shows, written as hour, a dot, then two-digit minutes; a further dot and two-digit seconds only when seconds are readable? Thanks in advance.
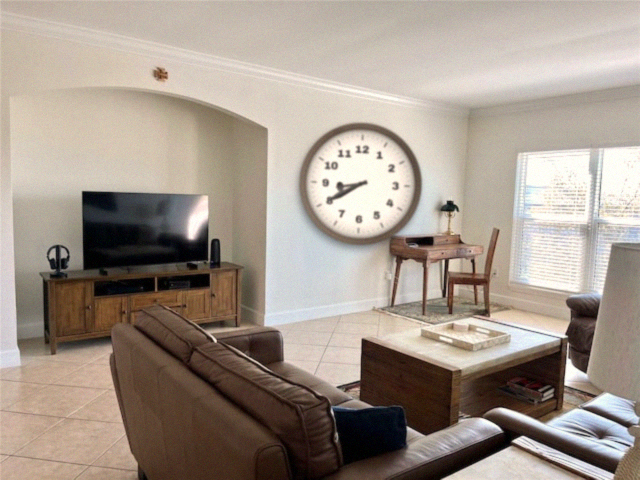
8.40
